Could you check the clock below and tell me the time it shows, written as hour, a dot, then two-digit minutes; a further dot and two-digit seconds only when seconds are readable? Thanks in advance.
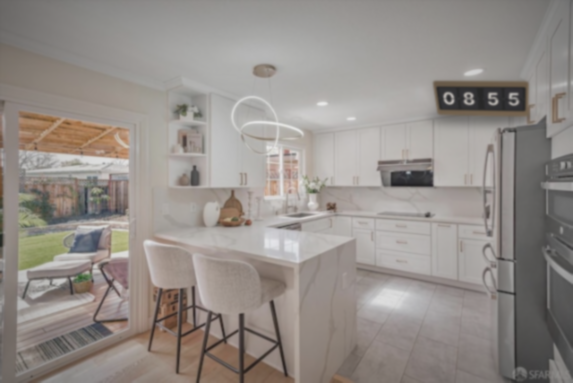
8.55
